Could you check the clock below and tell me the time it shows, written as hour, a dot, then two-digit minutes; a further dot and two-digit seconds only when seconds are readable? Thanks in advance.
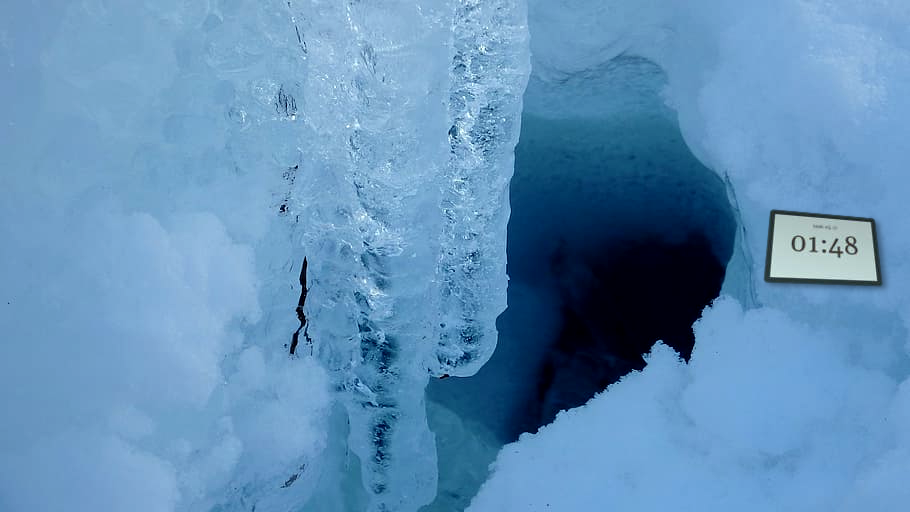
1.48
